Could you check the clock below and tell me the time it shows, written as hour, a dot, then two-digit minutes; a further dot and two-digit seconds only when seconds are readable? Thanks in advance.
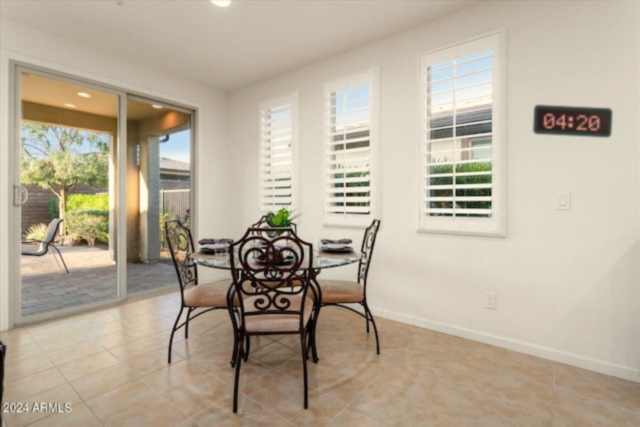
4.20
